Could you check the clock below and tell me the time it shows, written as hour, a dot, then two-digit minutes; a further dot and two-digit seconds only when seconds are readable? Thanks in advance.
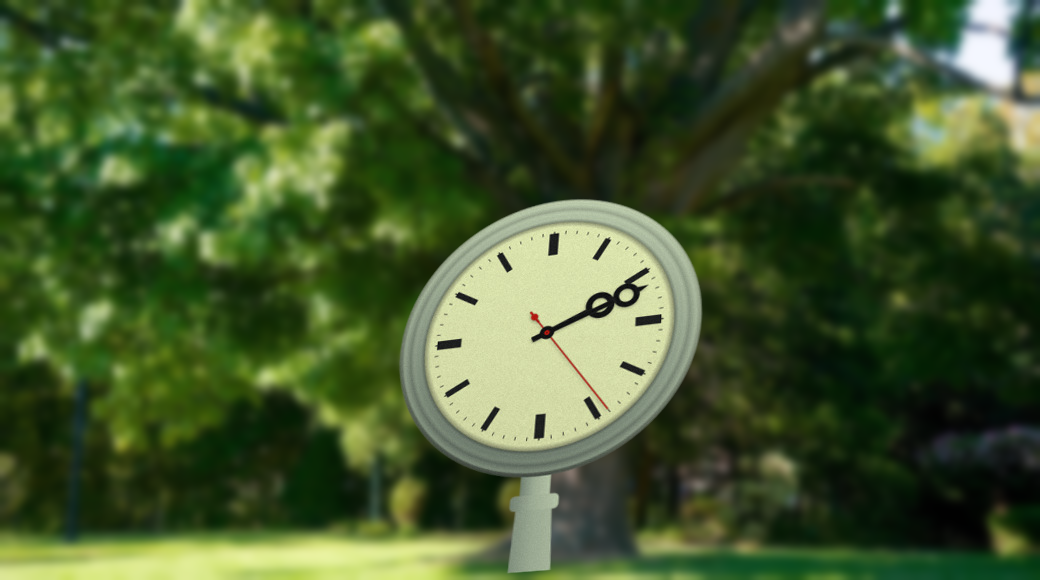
2.11.24
